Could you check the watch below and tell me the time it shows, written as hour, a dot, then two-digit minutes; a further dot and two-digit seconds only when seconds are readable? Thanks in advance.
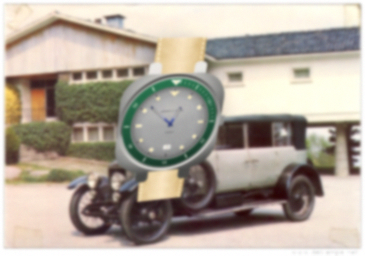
12.52
